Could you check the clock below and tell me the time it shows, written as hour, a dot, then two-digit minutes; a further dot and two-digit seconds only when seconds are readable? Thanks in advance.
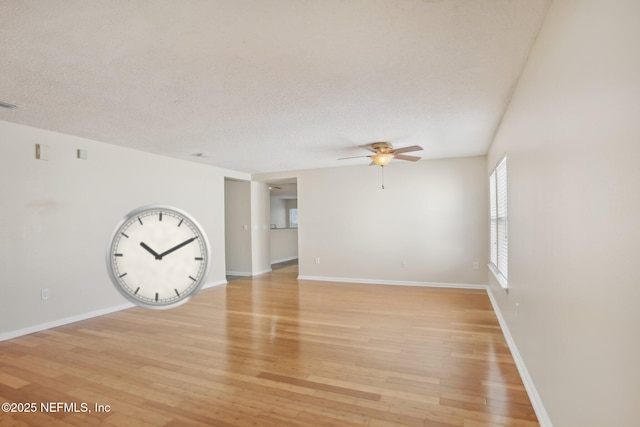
10.10
